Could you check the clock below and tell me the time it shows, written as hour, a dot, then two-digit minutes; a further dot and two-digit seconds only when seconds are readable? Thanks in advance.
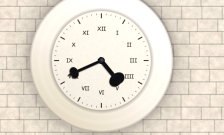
4.41
